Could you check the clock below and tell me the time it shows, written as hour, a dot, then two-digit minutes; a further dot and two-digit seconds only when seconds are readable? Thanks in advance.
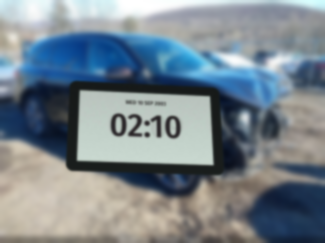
2.10
